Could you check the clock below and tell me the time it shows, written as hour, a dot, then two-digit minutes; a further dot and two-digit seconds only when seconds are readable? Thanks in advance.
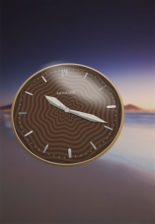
10.19
